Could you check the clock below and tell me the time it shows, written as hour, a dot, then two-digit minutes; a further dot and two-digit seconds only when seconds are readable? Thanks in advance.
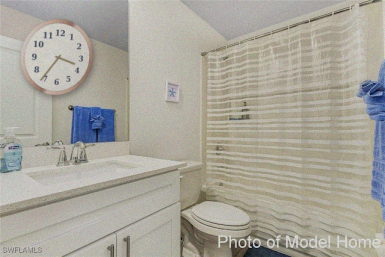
3.36
